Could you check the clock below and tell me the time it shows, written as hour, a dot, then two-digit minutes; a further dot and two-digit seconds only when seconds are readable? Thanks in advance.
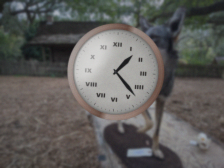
1.23
